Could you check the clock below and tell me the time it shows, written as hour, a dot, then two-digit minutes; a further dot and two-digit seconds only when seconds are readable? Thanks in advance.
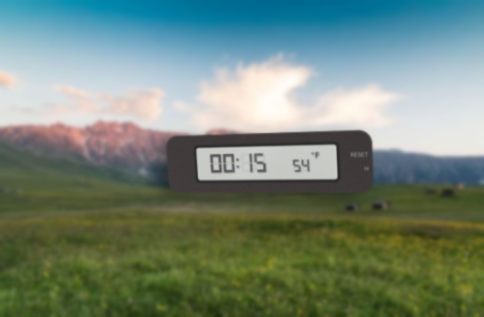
0.15
